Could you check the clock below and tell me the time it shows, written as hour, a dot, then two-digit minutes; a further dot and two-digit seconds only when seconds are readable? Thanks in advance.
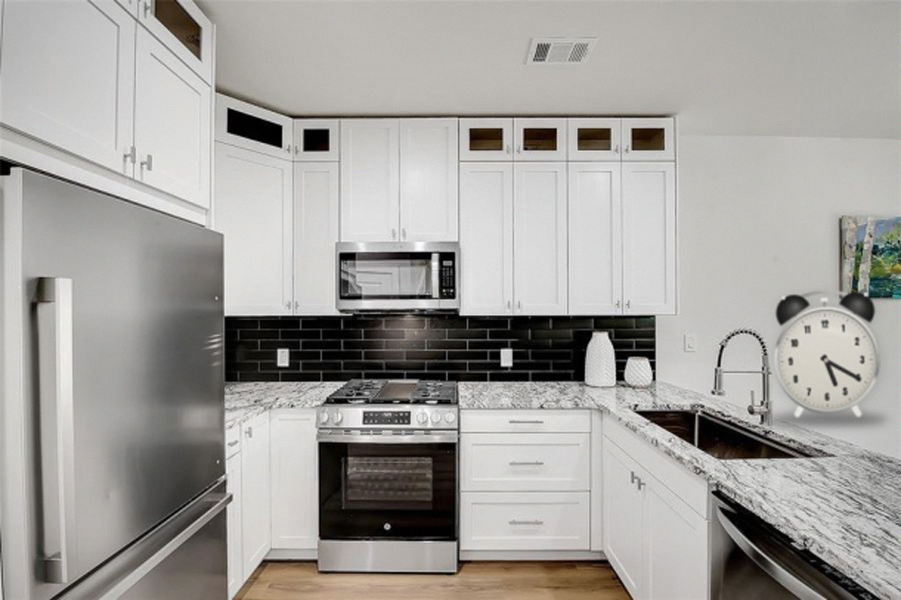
5.20
